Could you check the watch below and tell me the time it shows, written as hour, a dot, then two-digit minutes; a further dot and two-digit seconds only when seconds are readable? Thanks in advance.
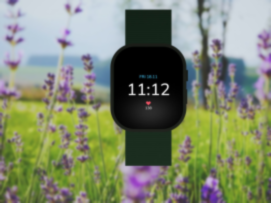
11.12
